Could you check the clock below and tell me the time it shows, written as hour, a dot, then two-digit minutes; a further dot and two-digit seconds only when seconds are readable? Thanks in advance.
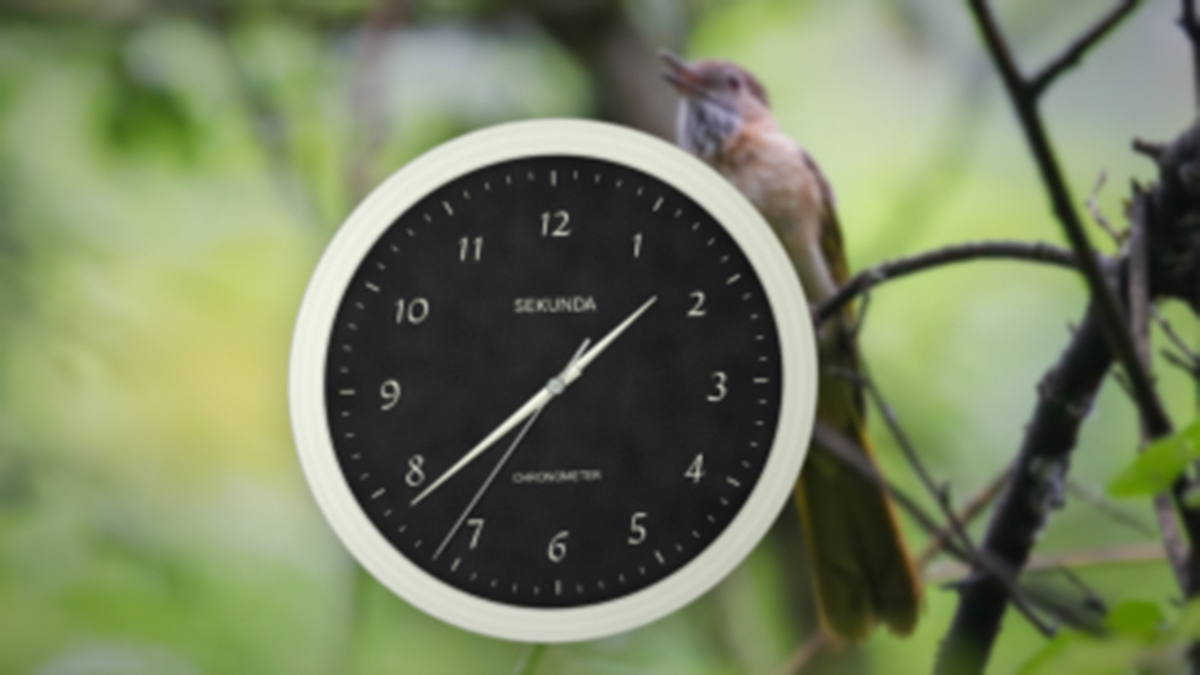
1.38.36
